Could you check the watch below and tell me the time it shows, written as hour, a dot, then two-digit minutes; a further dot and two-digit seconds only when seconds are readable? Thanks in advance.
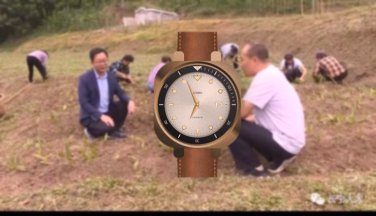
6.56
